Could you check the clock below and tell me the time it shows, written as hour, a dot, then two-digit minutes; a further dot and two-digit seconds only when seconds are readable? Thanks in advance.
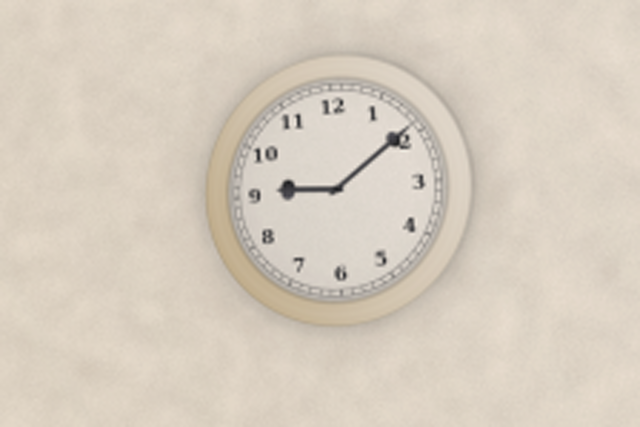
9.09
